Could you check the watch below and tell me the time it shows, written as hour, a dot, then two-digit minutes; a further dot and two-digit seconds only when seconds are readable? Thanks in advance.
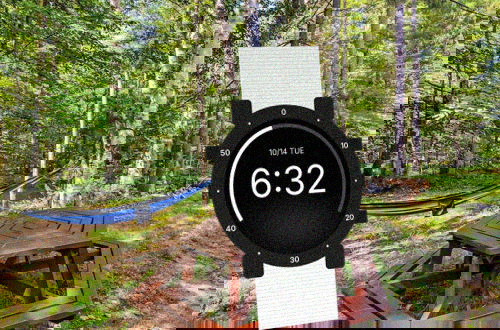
6.32
